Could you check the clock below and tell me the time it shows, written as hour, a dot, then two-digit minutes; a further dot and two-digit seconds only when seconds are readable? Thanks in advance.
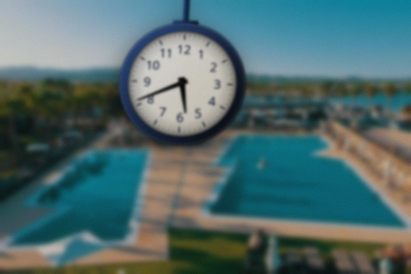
5.41
